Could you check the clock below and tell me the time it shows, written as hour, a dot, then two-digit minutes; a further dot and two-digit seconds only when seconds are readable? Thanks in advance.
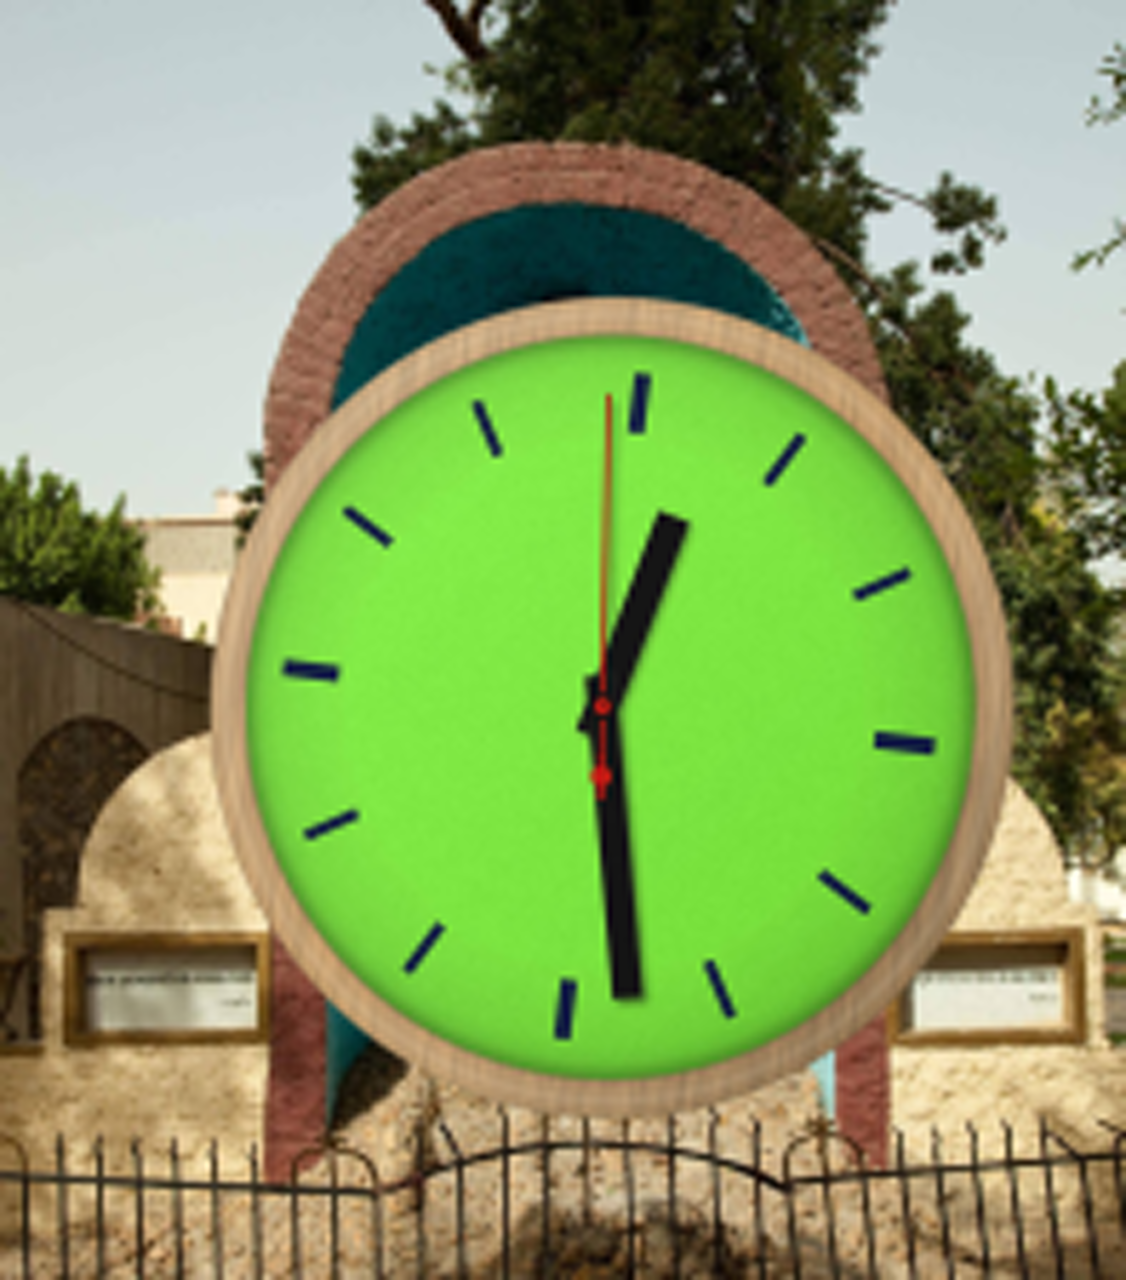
12.27.59
